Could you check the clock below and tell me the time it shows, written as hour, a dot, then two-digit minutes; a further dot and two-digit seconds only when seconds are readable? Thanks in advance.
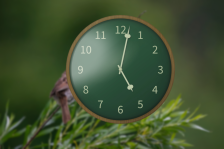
5.02
